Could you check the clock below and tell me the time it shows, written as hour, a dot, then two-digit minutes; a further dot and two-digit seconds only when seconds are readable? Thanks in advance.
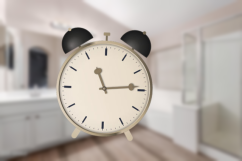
11.14
